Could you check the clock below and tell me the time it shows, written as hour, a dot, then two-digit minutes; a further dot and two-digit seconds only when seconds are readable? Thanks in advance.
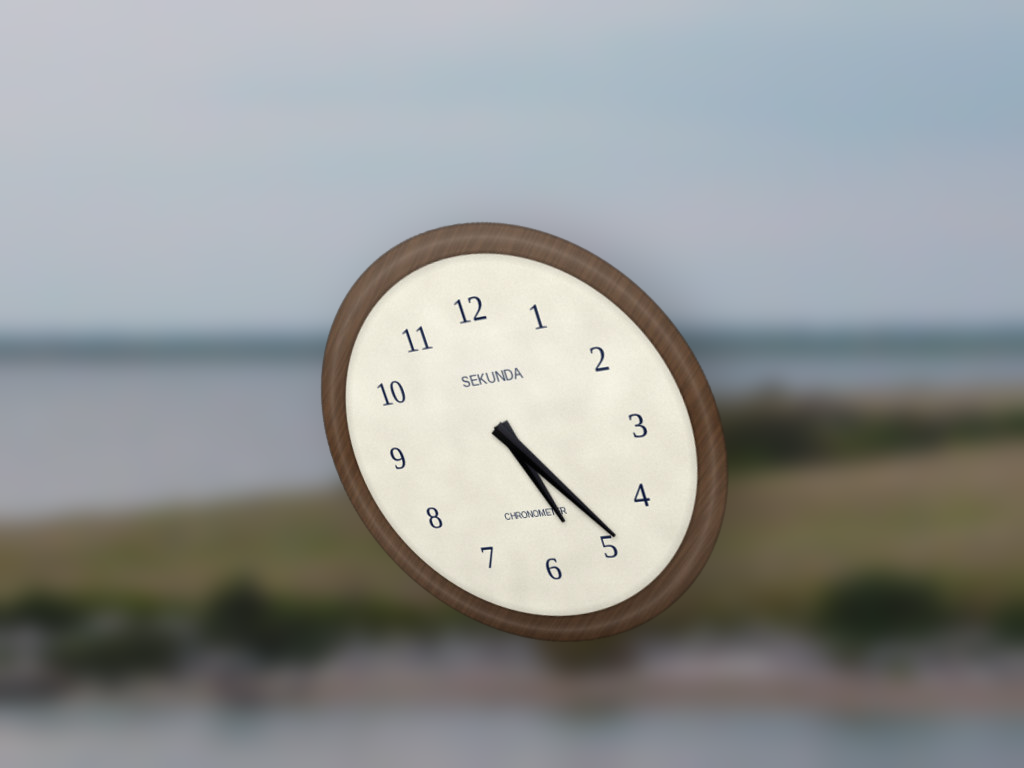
5.24
